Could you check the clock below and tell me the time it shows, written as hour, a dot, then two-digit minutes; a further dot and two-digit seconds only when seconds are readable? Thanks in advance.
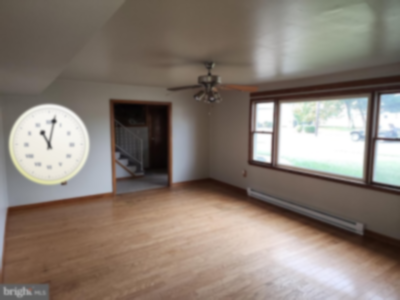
11.02
